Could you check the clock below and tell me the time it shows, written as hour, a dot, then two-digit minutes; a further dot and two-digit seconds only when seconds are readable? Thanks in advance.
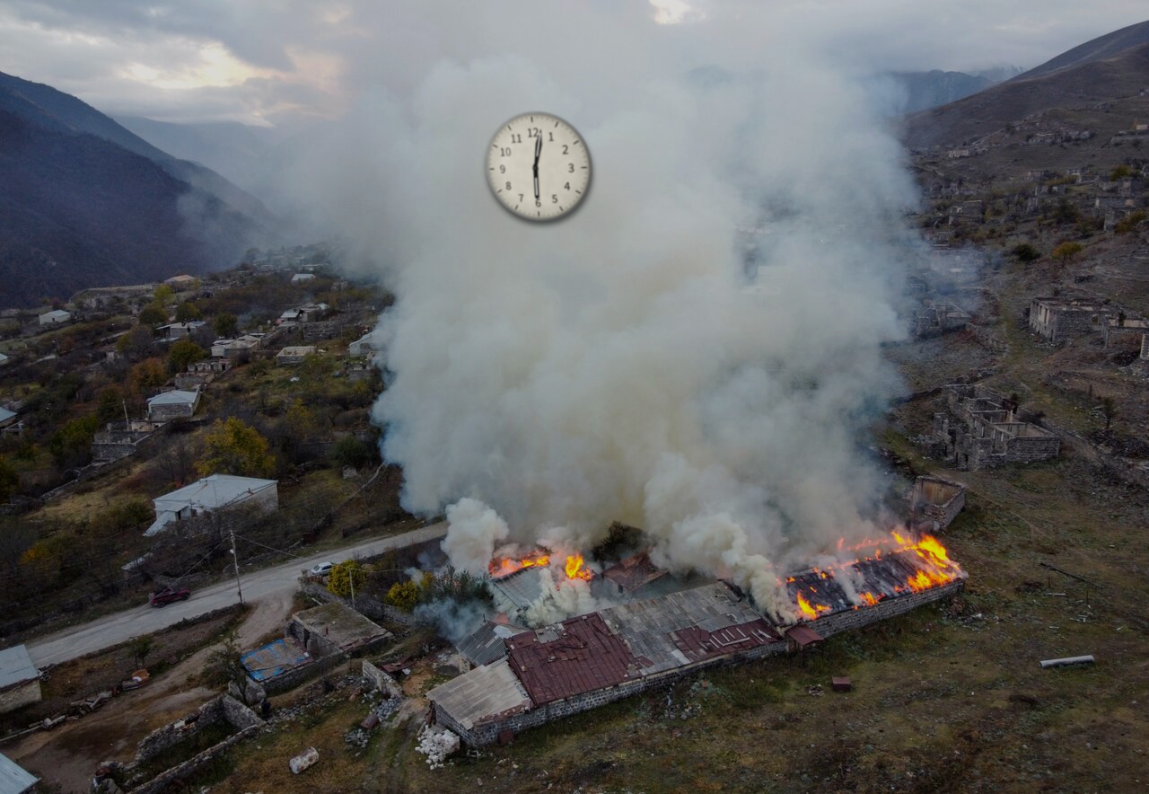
6.02
